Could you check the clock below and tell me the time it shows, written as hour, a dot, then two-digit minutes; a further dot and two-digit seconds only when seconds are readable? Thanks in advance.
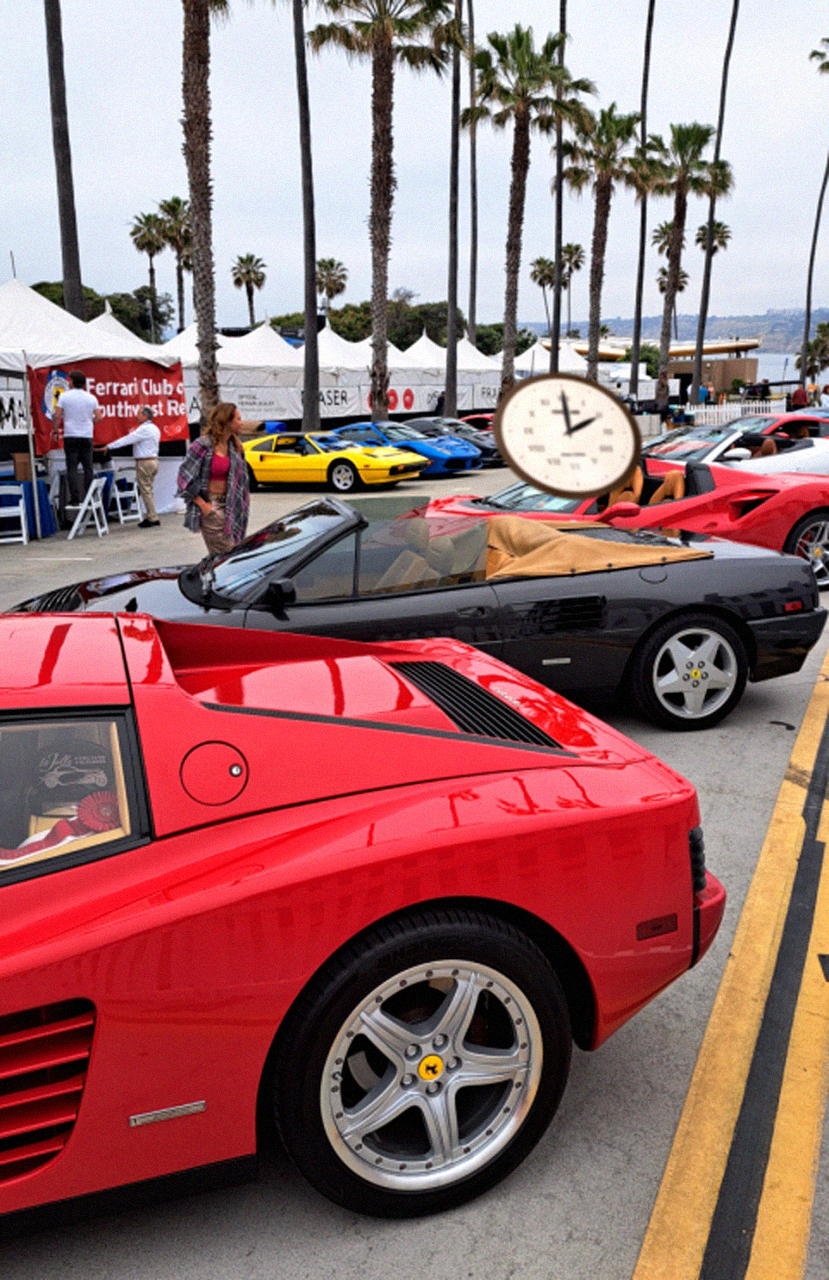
2.00
